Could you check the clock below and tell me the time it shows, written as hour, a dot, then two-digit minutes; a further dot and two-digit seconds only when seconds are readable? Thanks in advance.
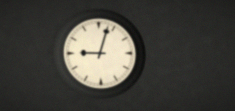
9.03
